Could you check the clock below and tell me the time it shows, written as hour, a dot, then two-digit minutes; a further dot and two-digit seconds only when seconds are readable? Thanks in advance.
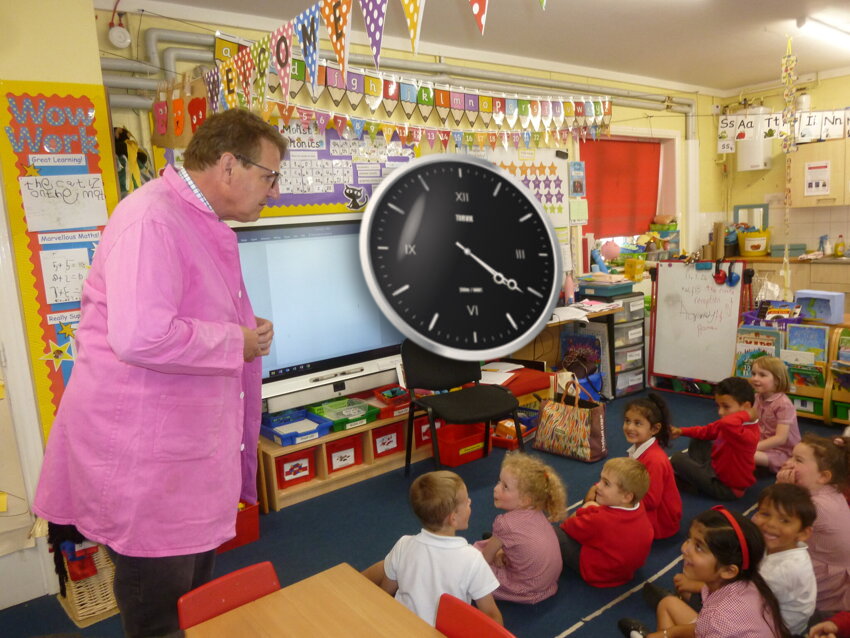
4.21
